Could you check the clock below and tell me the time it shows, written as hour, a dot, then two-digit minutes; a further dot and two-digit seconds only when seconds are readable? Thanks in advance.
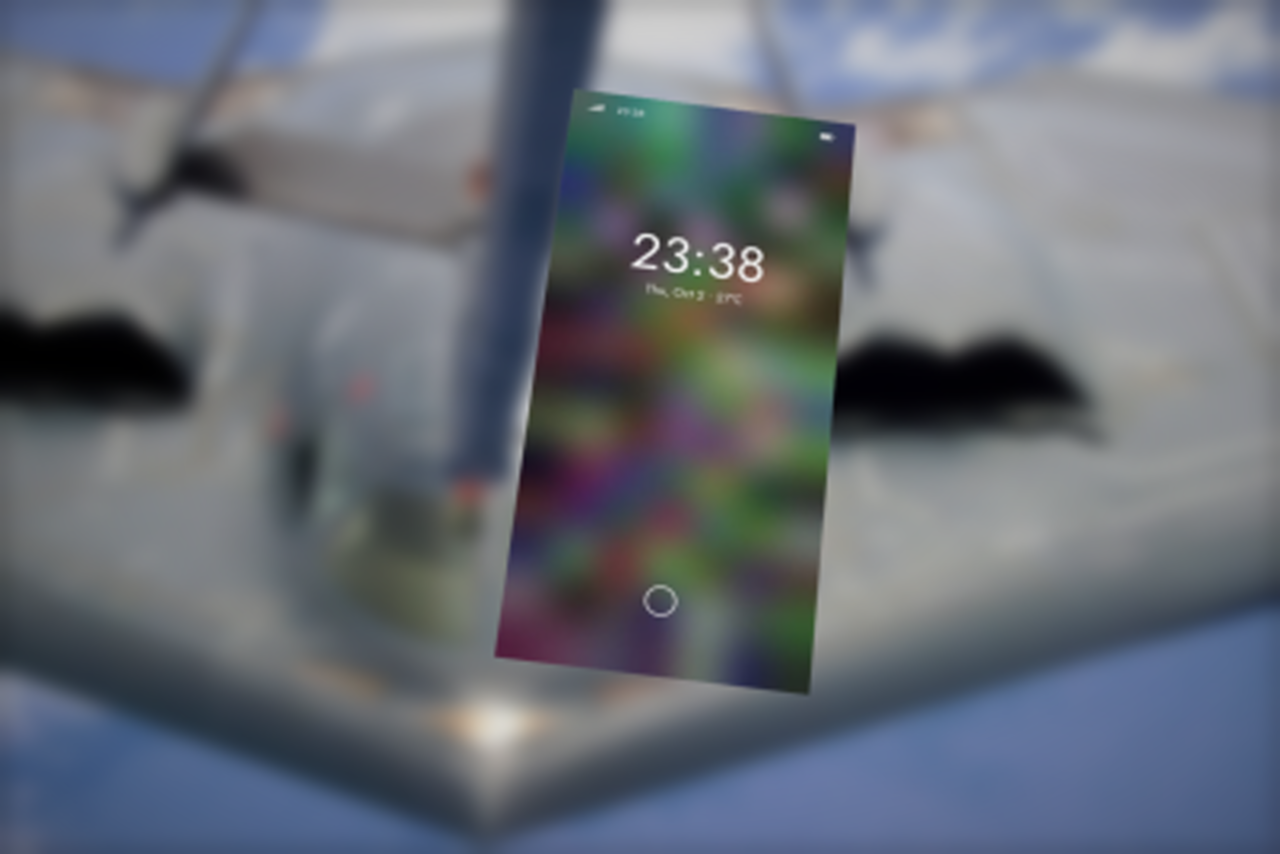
23.38
